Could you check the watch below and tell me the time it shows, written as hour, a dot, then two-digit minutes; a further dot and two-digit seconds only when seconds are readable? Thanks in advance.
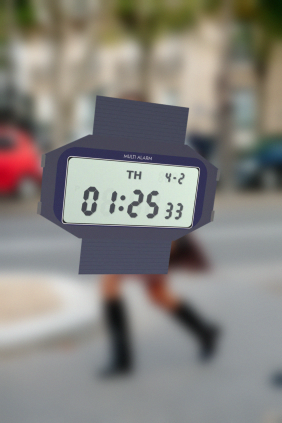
1.25.33
